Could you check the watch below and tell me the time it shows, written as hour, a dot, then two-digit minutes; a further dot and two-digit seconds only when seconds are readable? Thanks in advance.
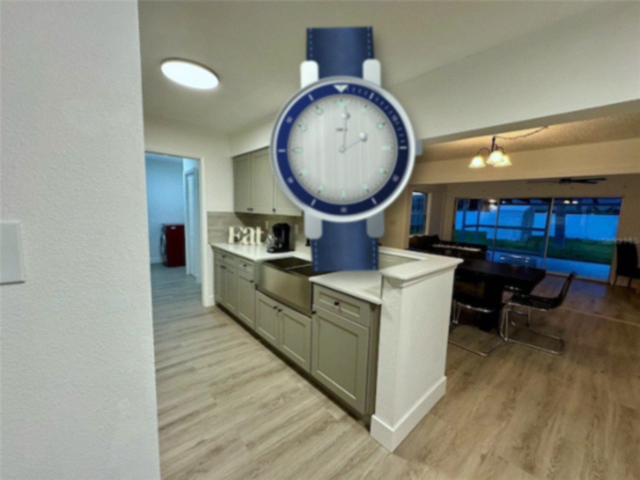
2.01
